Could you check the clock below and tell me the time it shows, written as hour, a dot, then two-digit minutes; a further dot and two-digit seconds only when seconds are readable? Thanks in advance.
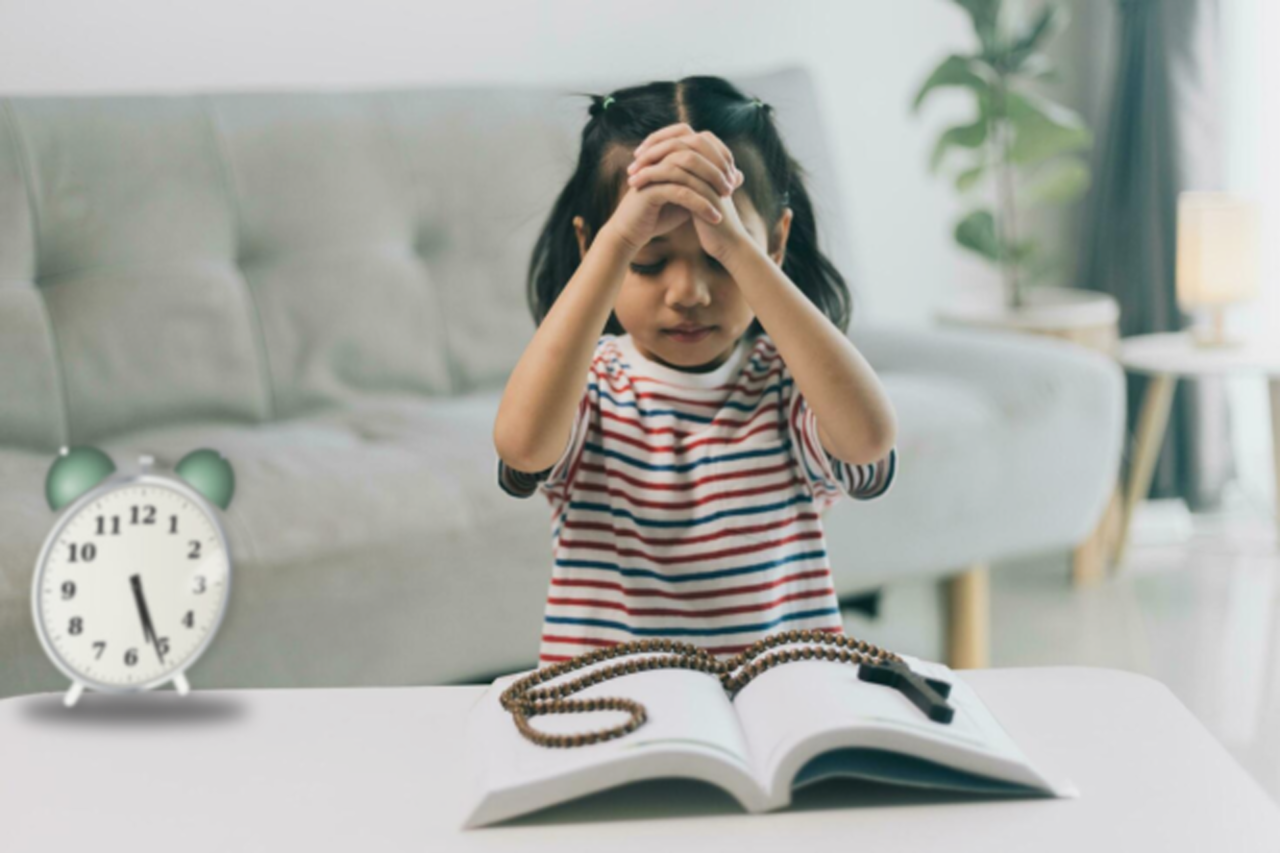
5.26
